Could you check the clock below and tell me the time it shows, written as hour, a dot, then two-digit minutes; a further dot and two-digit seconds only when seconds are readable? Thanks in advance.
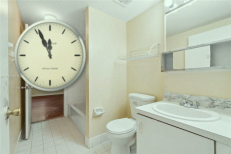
11.56
